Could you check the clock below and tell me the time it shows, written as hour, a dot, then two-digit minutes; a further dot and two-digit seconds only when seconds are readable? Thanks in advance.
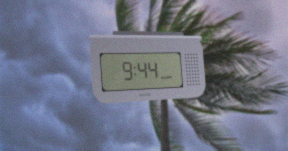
9.44
